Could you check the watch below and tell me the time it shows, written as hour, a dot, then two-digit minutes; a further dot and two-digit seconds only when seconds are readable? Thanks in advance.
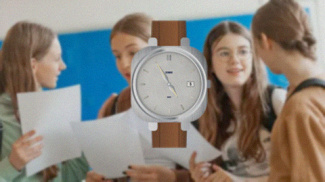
4.55
